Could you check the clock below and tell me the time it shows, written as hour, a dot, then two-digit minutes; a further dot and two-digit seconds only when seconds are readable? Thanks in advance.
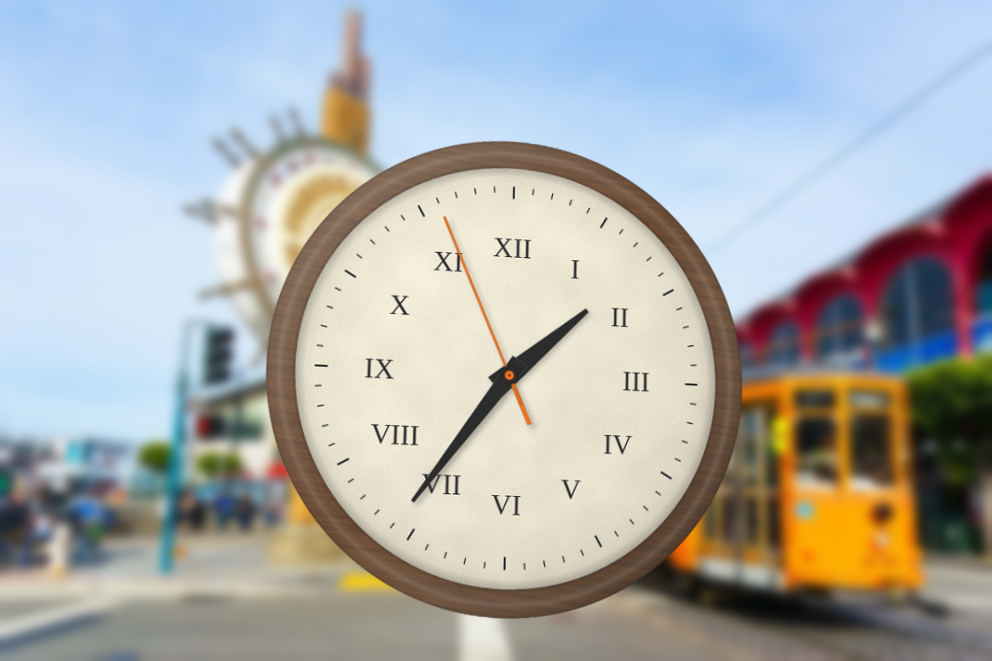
1.35.56
